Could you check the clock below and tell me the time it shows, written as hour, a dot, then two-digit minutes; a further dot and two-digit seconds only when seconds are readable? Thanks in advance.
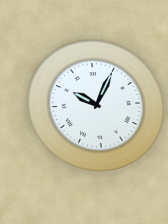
10.05
